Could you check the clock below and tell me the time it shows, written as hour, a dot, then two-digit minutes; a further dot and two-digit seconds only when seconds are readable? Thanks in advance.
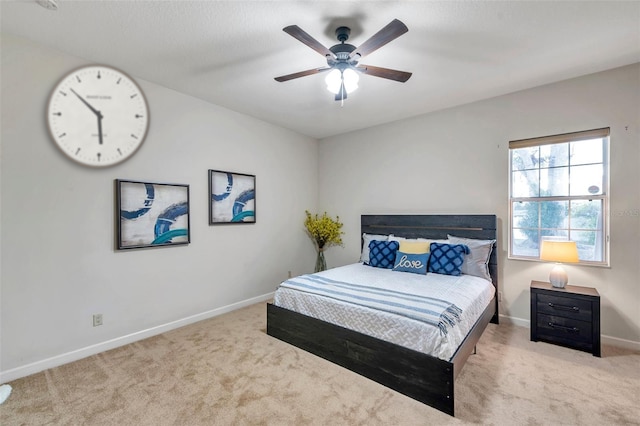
5.52
